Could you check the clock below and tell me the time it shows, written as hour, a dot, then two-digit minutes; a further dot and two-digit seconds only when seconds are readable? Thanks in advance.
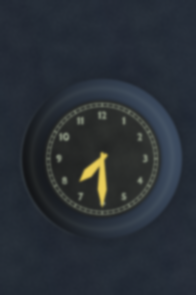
7.30
